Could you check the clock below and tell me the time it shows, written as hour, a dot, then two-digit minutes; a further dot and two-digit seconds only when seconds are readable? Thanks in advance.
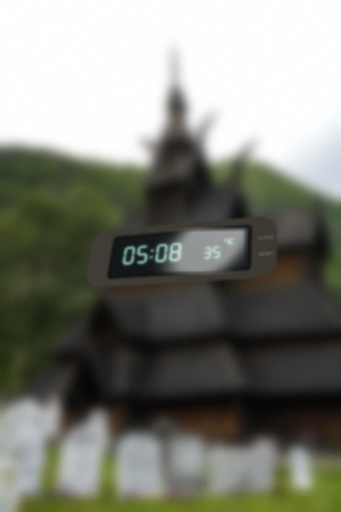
5.08
